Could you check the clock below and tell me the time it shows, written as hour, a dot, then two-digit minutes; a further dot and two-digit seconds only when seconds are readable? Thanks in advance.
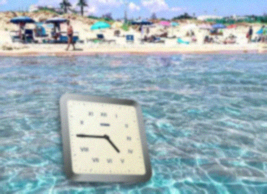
4.45
